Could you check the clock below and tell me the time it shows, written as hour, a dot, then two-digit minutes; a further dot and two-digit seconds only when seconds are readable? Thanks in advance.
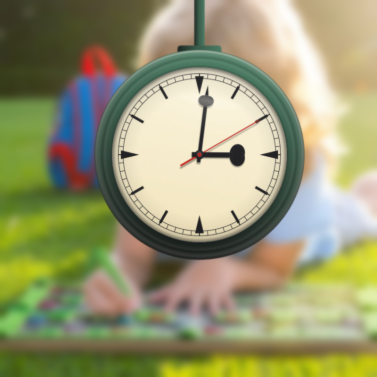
3.01.10
